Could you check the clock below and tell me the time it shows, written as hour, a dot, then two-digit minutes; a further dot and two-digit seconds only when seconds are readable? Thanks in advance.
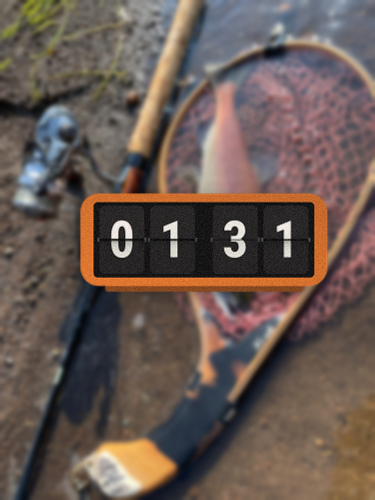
1.31
